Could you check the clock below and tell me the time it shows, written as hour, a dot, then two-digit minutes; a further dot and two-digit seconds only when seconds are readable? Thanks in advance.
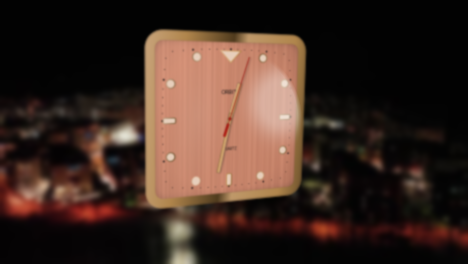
12.32.03
